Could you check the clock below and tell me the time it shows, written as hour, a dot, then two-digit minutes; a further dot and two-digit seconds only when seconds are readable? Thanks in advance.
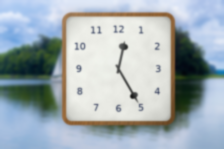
12.25
